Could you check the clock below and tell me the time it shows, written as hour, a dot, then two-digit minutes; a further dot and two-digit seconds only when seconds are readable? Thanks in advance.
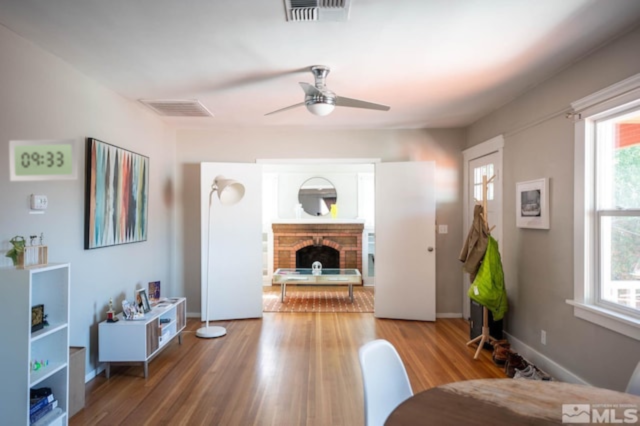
9.33
